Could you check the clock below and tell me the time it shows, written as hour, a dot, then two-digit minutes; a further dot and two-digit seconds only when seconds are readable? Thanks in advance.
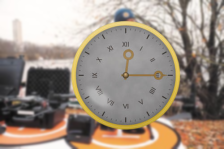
12.15
